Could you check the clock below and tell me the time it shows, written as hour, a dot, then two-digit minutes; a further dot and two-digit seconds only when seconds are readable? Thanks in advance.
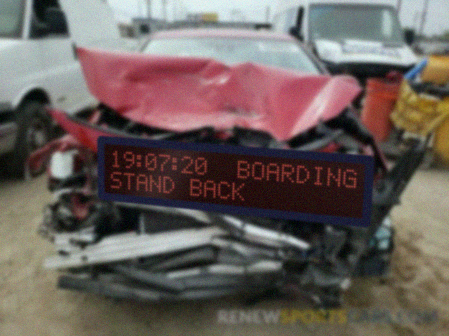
19.07.20
